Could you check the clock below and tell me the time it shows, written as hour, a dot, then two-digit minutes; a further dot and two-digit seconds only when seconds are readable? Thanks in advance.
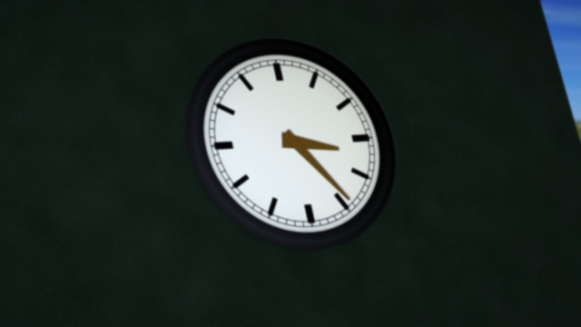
3.24
